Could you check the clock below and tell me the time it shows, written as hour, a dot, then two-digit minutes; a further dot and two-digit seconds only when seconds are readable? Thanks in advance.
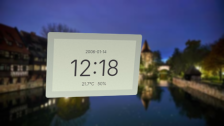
12.18
